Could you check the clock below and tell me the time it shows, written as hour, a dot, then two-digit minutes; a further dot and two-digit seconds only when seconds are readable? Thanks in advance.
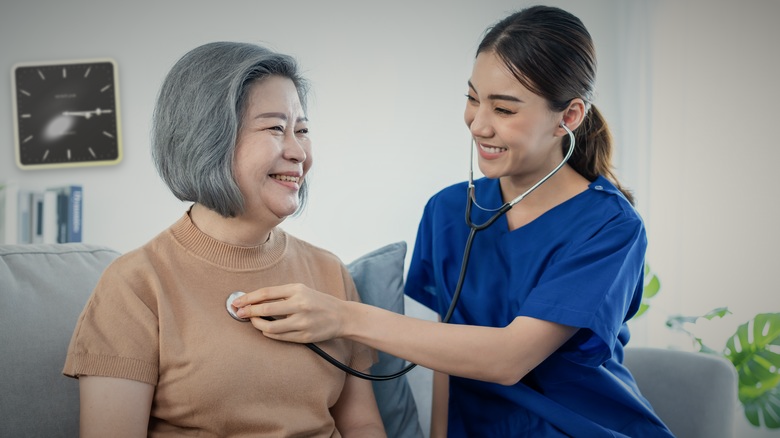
3.15
